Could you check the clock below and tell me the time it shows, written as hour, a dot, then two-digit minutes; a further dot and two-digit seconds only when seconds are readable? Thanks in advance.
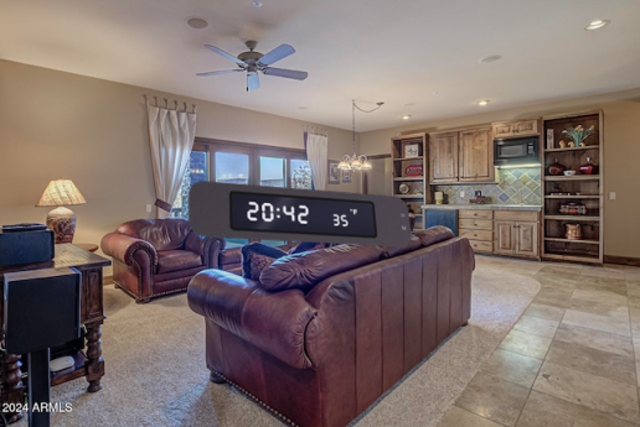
20.42
